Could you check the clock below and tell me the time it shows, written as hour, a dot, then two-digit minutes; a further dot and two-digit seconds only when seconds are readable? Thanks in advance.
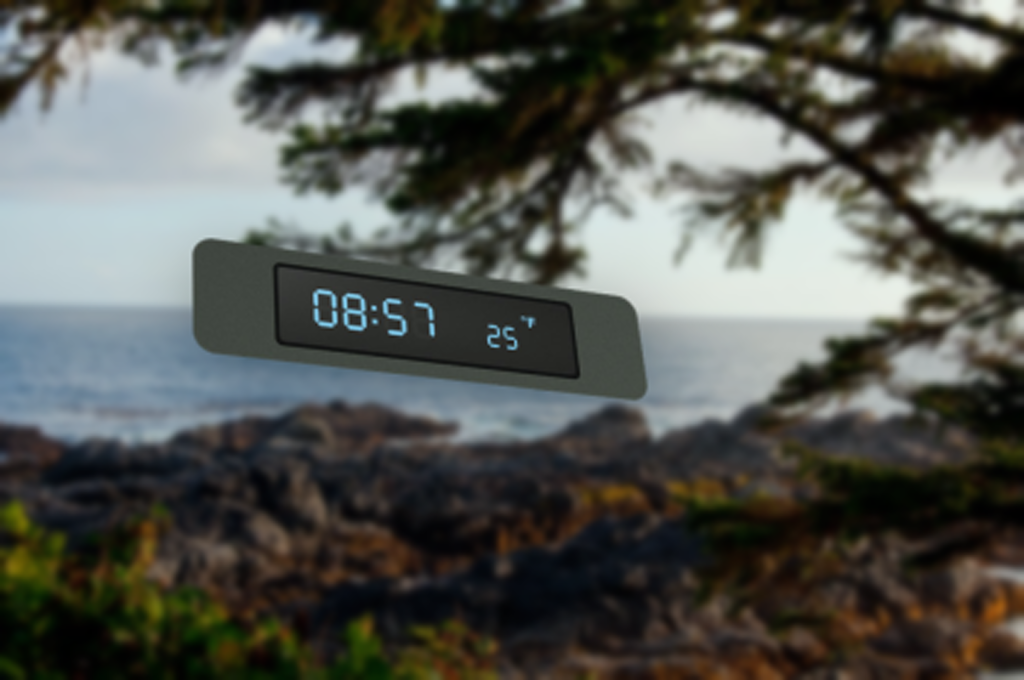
8.57
